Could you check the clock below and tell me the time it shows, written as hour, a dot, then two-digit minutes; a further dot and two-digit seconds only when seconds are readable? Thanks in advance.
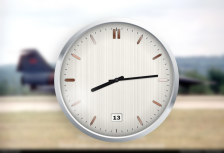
8.14
